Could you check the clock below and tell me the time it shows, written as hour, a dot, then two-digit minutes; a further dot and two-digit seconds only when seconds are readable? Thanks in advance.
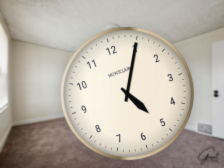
5.05
